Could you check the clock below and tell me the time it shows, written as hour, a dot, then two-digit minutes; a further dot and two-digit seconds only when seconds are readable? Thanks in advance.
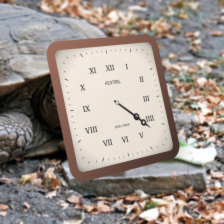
4.22
